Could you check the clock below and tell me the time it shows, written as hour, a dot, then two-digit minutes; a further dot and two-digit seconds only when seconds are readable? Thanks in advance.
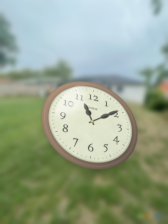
11.09
